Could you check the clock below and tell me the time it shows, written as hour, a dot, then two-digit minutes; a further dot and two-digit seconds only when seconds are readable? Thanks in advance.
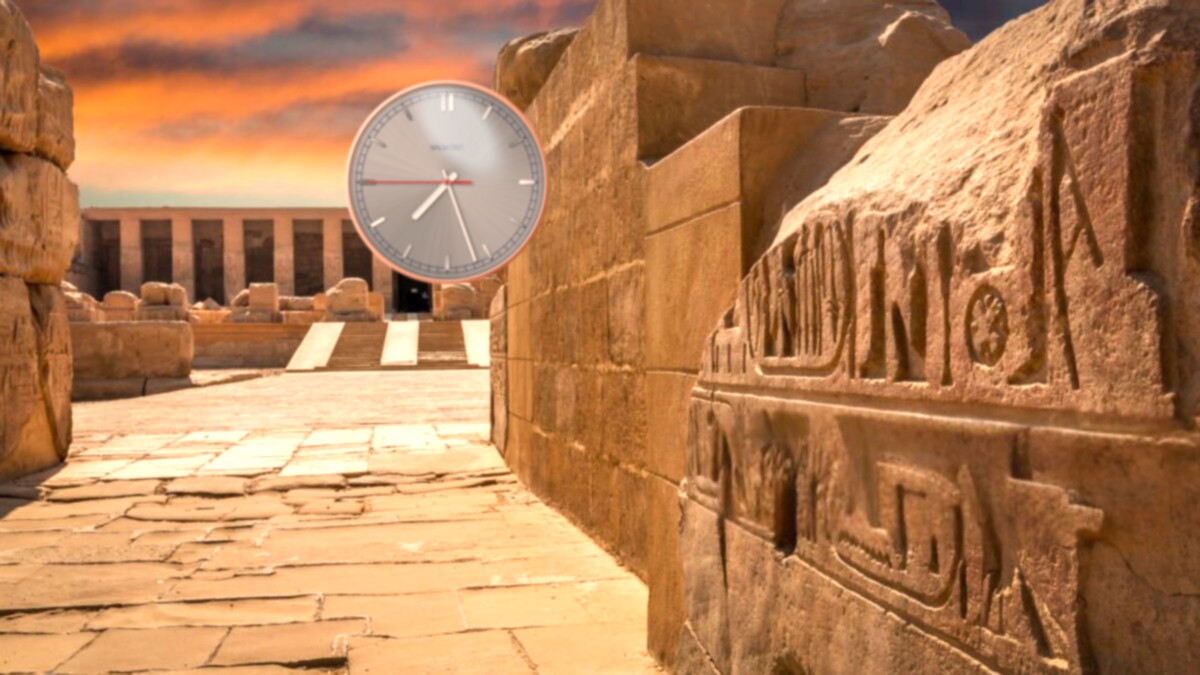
7.26.45
